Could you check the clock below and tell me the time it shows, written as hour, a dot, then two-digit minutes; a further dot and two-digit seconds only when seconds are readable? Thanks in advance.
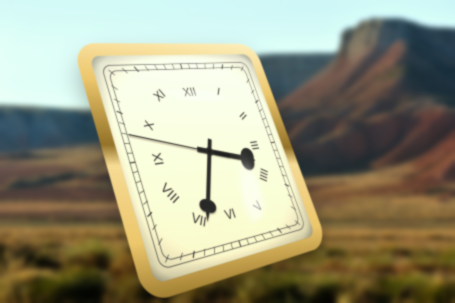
3.33.48
